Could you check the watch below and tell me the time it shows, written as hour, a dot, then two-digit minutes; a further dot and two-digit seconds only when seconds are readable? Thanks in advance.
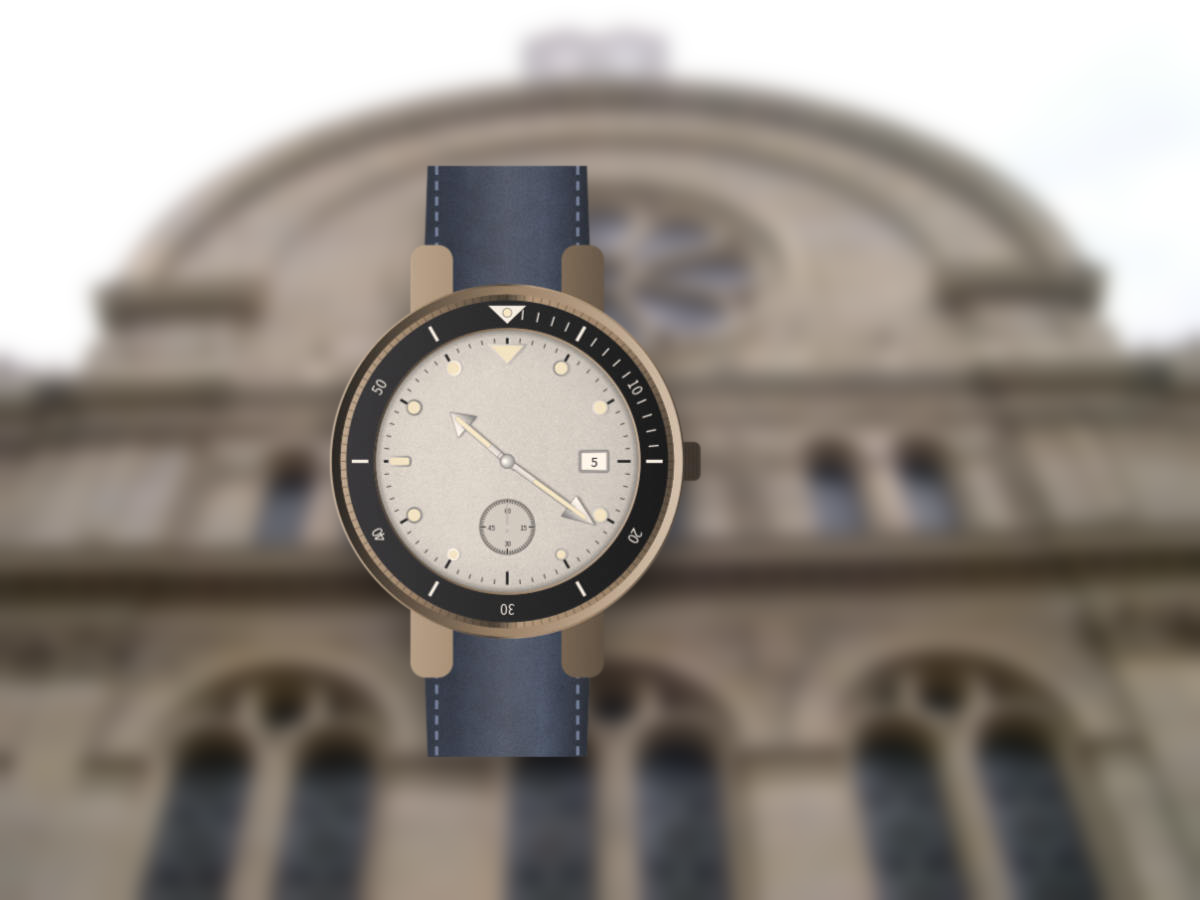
10.21
